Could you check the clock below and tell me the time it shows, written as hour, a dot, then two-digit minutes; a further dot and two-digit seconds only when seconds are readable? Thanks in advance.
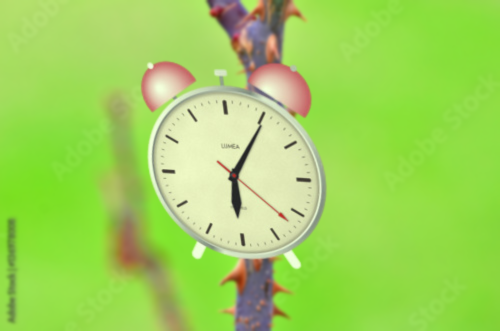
6.05.22
